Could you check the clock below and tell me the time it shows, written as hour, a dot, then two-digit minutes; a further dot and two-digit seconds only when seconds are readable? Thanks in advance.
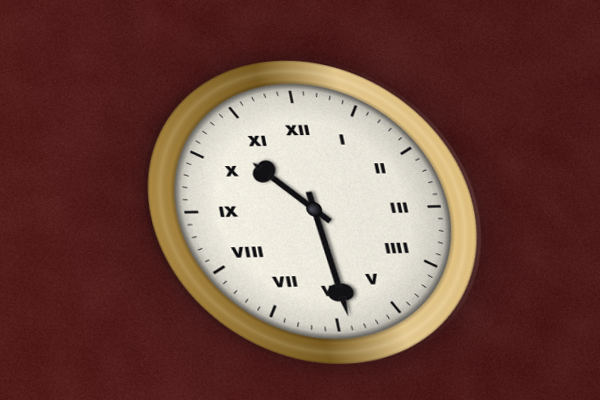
10.29
